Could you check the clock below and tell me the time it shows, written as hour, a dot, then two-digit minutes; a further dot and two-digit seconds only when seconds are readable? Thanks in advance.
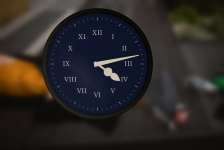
4.13
